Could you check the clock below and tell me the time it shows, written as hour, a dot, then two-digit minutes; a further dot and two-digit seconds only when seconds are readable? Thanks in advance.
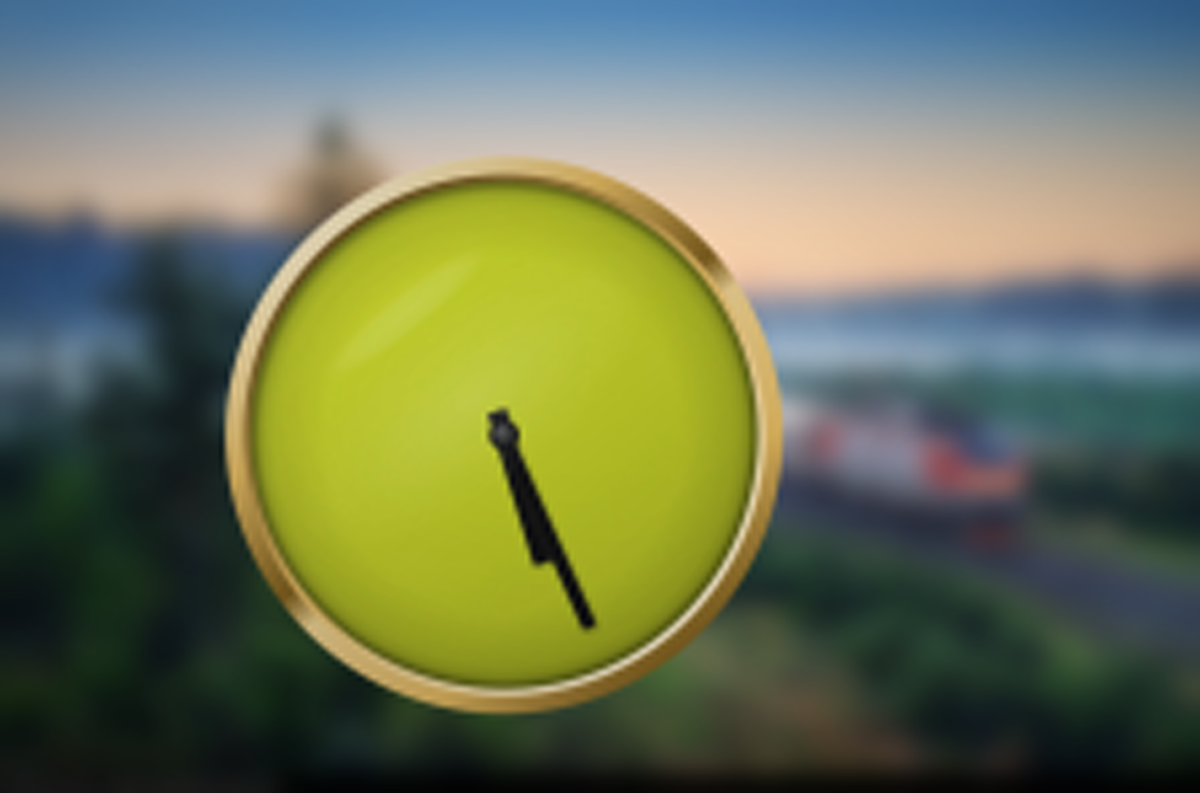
5.26
